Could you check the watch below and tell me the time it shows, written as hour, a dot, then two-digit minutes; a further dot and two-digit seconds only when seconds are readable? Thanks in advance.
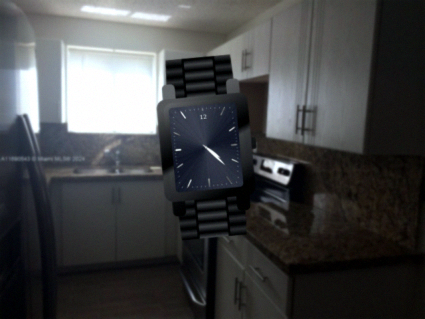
4.23
